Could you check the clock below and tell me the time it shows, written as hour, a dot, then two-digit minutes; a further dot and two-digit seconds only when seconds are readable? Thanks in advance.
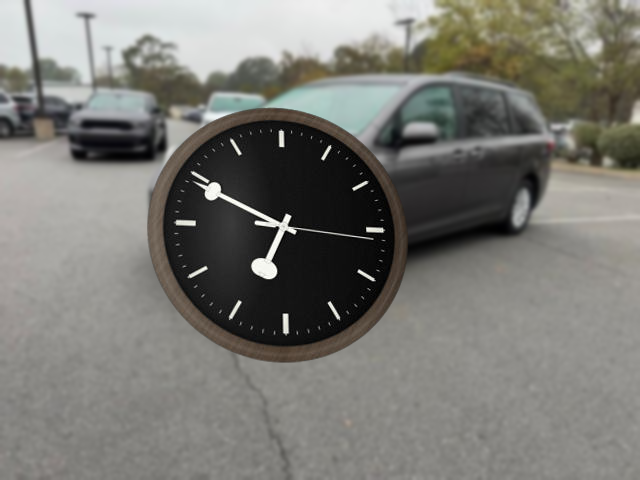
6.49.16
